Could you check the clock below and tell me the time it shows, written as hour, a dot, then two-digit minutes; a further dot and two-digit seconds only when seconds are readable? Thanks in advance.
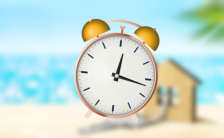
12.17
